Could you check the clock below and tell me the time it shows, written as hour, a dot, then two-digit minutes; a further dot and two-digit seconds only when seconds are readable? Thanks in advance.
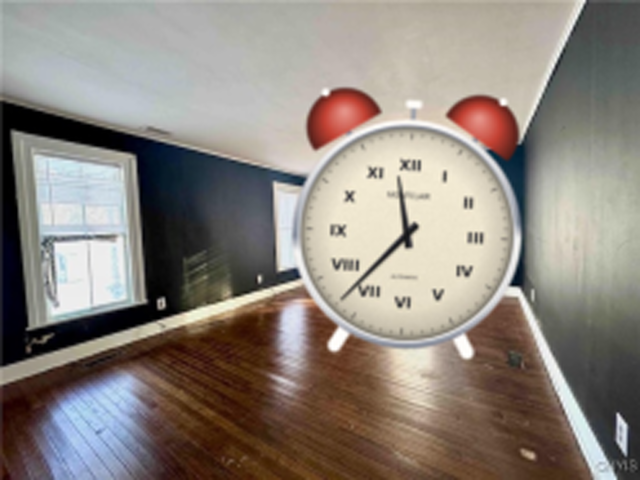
11.37
